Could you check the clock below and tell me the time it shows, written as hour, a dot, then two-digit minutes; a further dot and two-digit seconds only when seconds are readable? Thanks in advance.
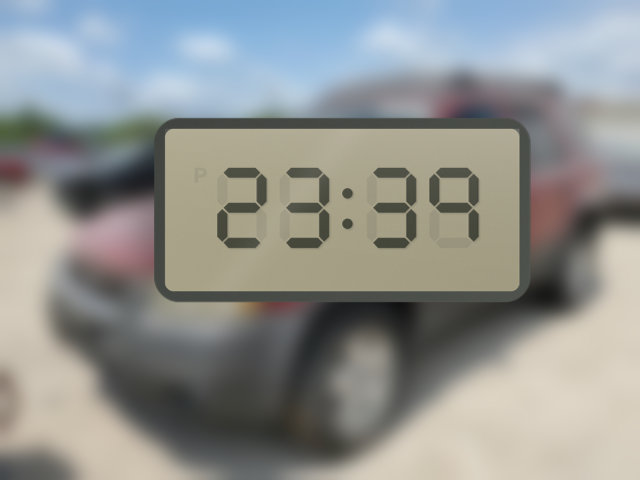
23.39
